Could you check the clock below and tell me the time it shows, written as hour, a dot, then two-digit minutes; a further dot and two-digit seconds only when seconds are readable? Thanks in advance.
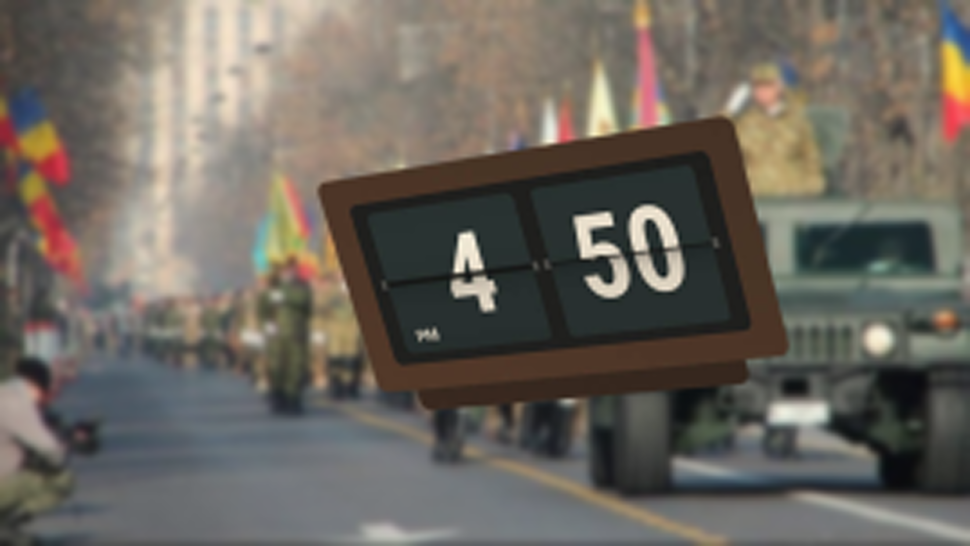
4.50
